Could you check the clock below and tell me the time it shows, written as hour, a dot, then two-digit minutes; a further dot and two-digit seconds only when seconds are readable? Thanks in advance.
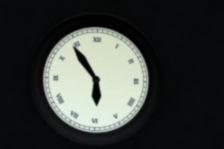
5.54
